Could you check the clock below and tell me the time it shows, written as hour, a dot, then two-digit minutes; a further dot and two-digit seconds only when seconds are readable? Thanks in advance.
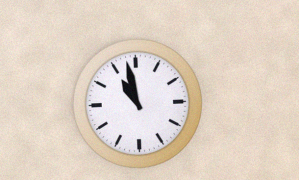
10.58
